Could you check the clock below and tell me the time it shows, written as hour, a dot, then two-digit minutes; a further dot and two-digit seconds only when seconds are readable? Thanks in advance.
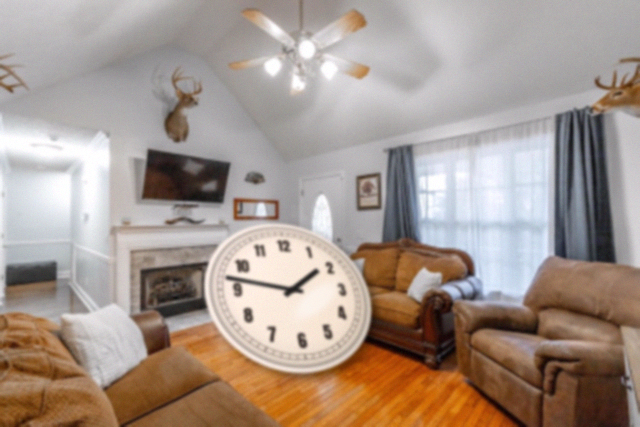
1.47
